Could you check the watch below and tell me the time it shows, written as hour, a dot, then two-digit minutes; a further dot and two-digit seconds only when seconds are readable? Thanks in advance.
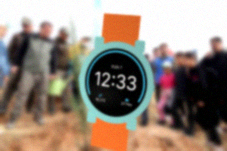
12.33
